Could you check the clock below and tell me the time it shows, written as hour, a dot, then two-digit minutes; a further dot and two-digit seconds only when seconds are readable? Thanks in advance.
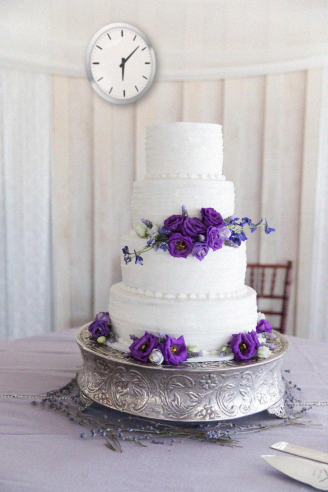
6.08
